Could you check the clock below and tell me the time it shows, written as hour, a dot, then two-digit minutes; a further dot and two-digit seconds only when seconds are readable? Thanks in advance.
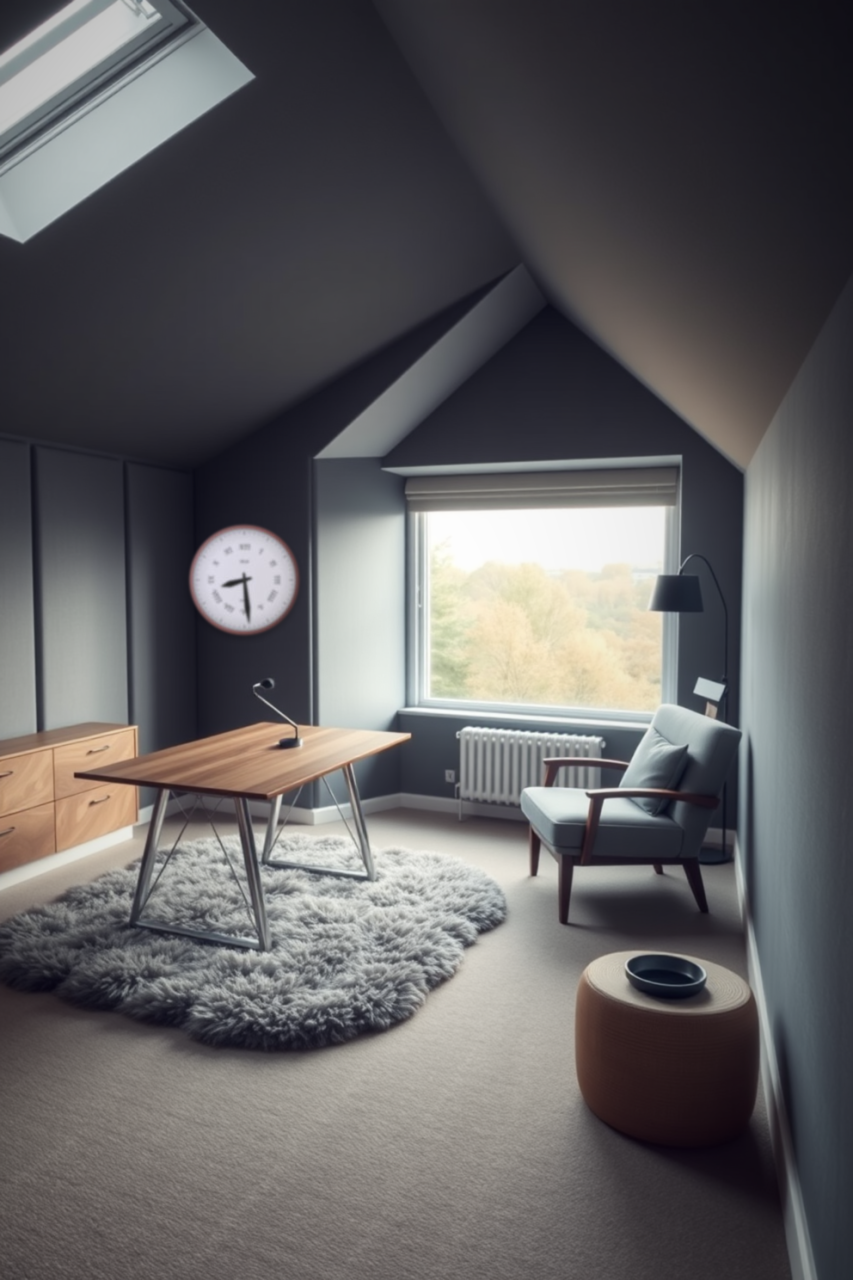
8.29
